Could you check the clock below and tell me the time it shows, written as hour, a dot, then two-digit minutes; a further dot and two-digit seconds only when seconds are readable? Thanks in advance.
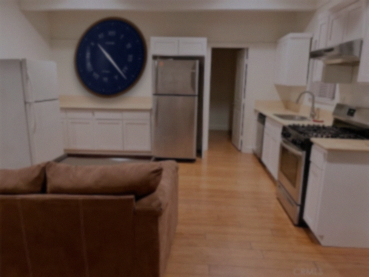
10.22
